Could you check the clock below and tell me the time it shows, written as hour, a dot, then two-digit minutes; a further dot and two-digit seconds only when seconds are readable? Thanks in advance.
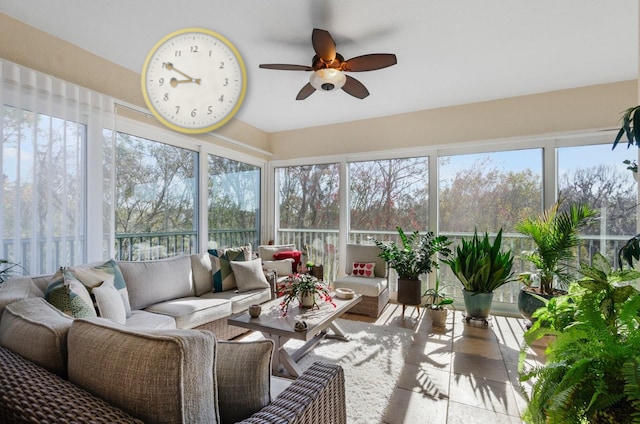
8.50
